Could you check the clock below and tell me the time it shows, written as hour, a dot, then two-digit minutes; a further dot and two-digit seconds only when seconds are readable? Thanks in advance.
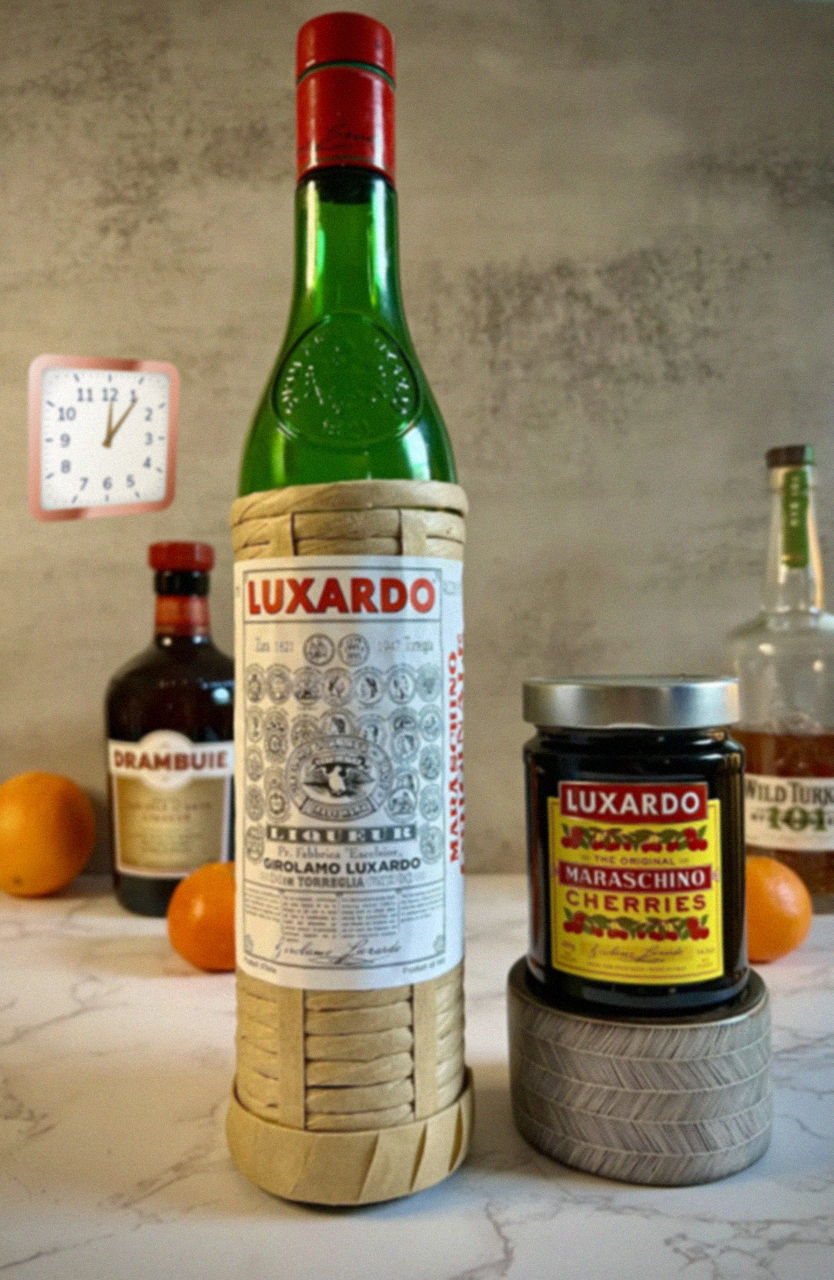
12.06
